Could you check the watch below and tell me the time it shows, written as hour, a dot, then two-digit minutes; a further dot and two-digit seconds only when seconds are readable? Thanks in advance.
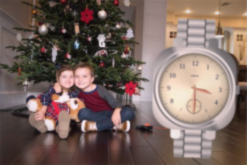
3.30
